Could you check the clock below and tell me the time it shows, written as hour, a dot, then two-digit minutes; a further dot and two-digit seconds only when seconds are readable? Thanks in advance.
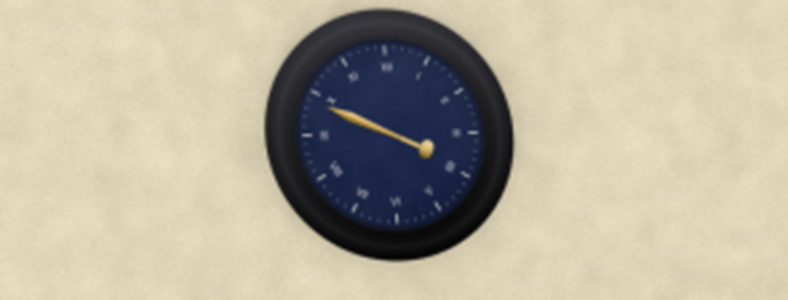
3.49
